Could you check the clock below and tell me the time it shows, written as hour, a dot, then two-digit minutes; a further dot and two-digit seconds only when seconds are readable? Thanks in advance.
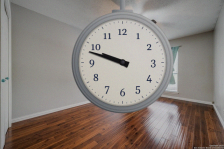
9.48
